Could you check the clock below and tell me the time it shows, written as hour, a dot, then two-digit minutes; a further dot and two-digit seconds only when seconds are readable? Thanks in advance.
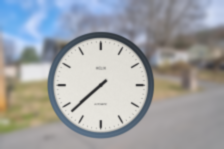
7.38
